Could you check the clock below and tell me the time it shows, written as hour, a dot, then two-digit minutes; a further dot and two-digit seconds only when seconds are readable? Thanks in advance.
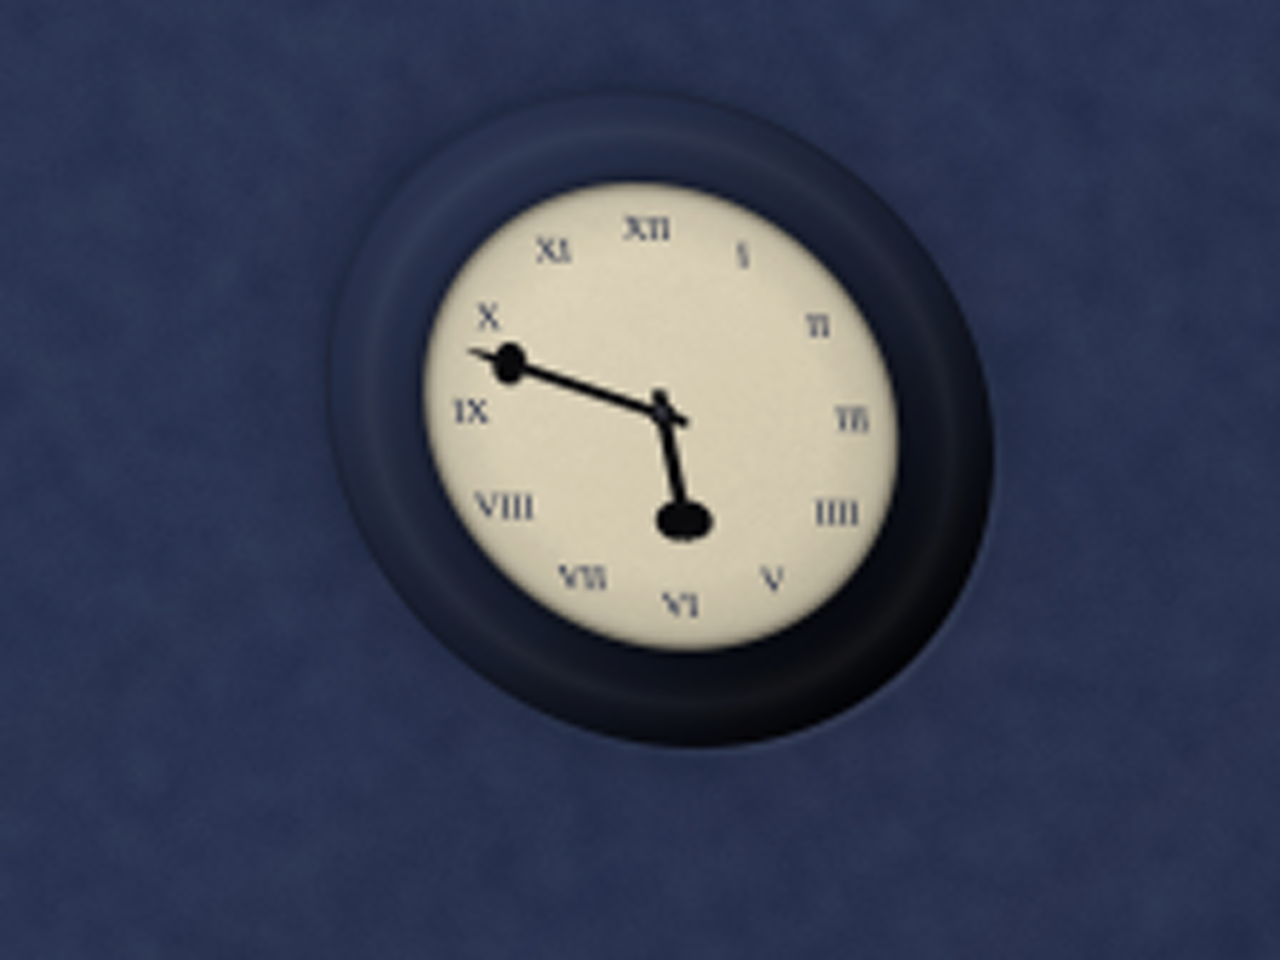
5.48
